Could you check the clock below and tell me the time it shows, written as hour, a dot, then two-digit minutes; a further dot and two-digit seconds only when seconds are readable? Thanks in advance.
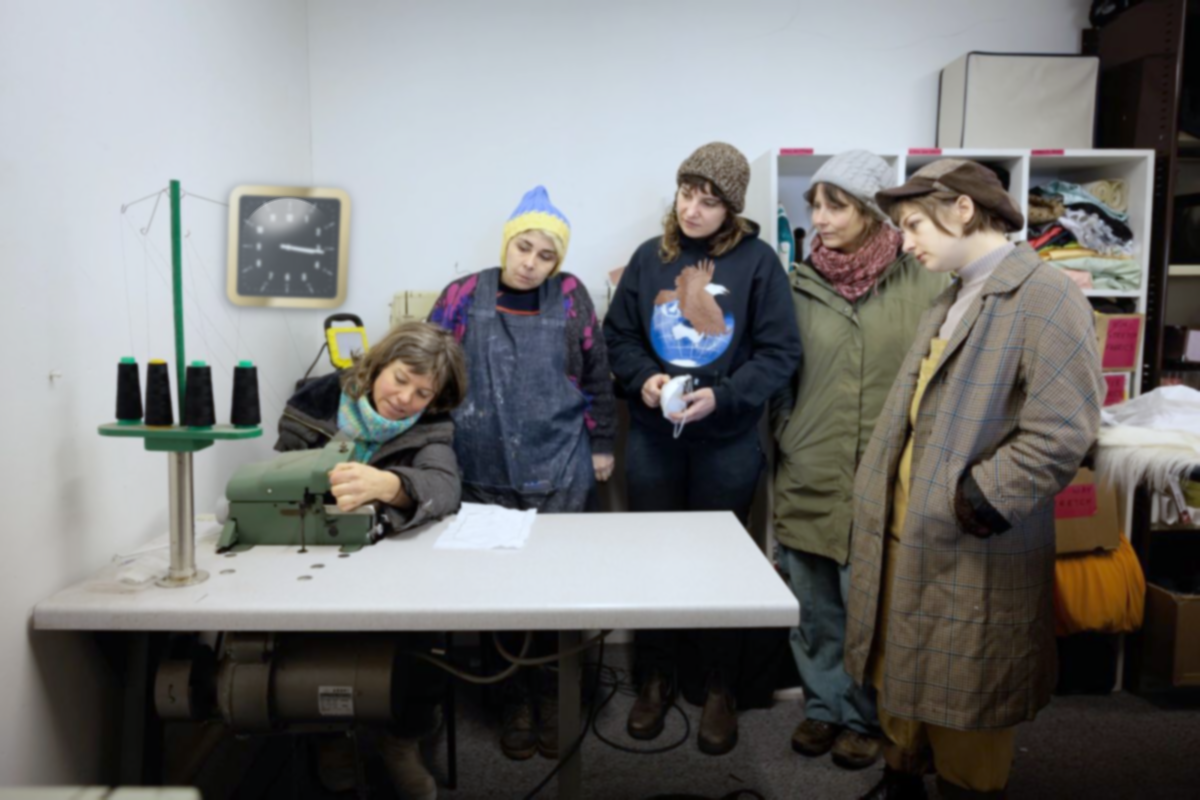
3.16
